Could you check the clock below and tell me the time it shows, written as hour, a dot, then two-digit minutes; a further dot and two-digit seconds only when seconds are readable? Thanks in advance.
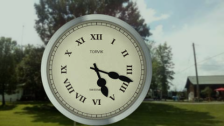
5.18
